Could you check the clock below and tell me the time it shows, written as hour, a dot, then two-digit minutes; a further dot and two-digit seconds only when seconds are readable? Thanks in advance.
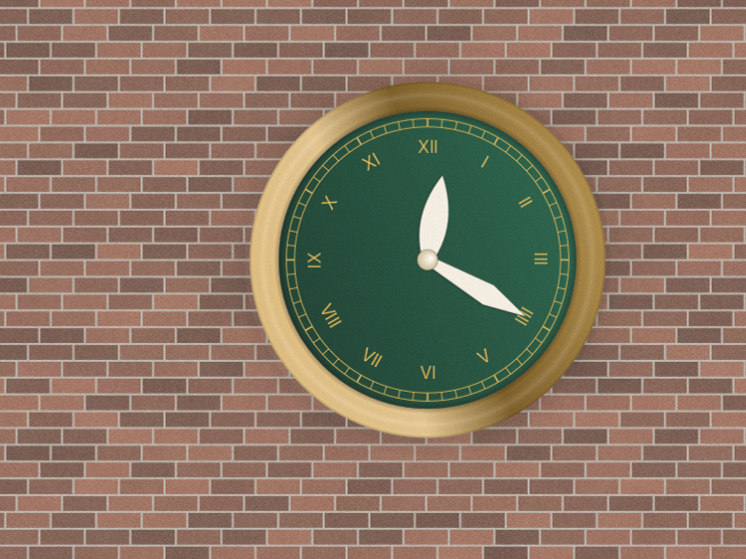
12.20
